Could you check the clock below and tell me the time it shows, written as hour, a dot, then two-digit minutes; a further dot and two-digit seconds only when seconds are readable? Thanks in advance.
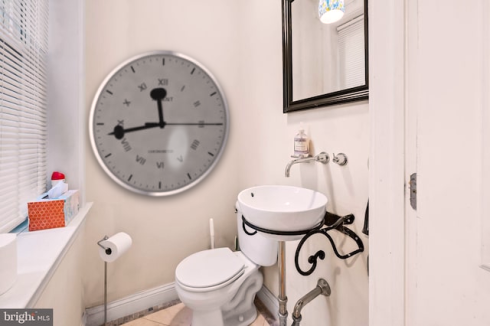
11.43.15
